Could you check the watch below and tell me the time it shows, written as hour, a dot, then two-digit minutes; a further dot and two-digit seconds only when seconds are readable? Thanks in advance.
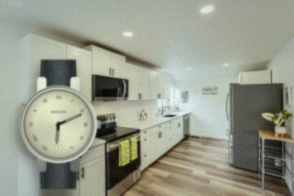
6.11
